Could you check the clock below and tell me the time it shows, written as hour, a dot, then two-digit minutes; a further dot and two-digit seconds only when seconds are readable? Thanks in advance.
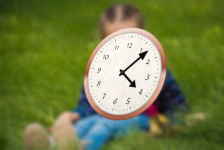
4.07
